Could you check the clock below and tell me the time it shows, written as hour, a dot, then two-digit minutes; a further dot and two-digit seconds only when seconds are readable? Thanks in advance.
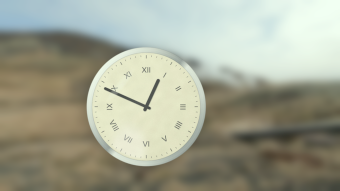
12.49
